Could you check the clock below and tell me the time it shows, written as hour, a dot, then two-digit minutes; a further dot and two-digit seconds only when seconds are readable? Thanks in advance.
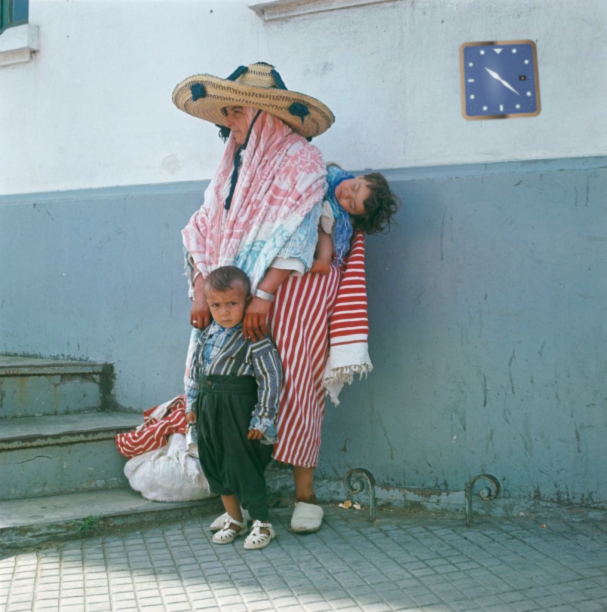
10.22
